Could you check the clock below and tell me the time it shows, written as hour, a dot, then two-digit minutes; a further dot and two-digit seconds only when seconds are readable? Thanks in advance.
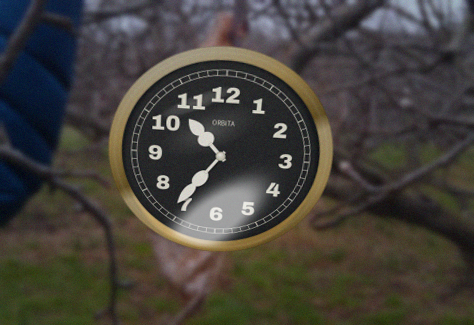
10.36
